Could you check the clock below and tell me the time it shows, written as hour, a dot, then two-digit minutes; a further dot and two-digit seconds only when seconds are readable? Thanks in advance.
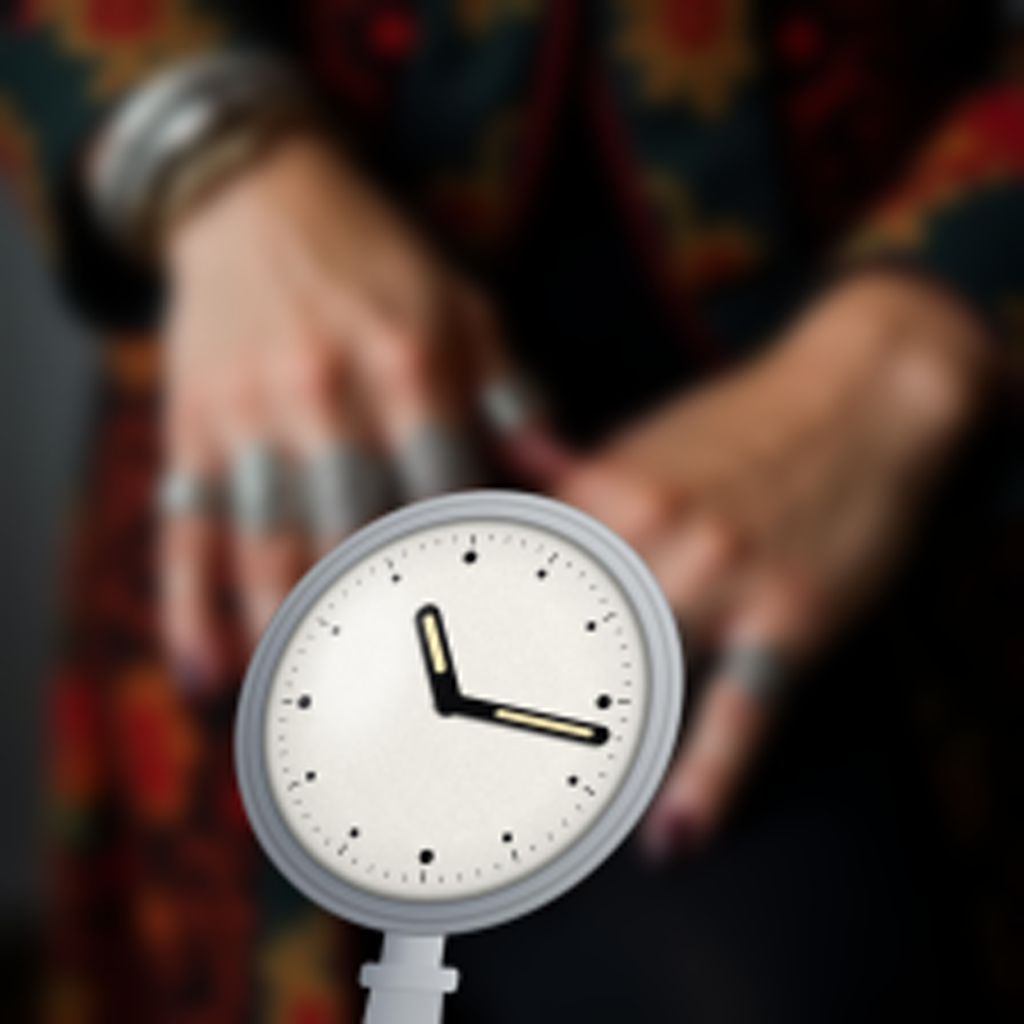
11.17
